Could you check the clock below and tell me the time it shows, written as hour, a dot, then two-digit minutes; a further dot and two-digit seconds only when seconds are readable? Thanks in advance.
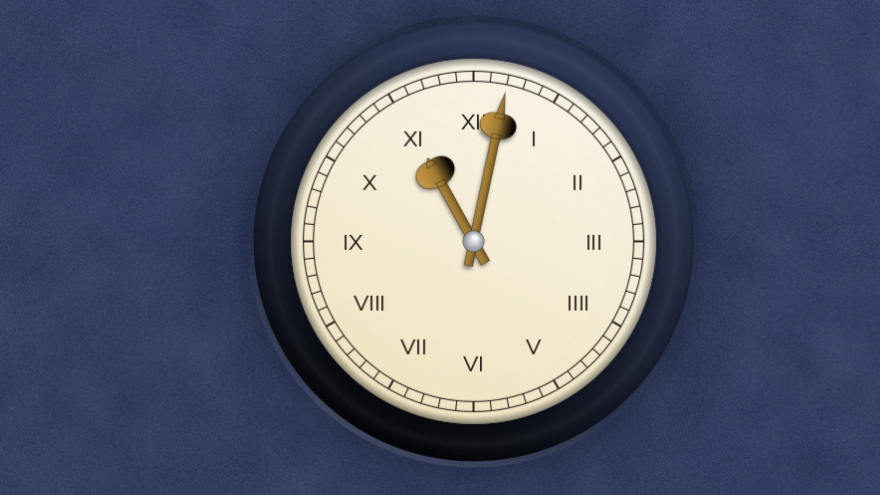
11.02
